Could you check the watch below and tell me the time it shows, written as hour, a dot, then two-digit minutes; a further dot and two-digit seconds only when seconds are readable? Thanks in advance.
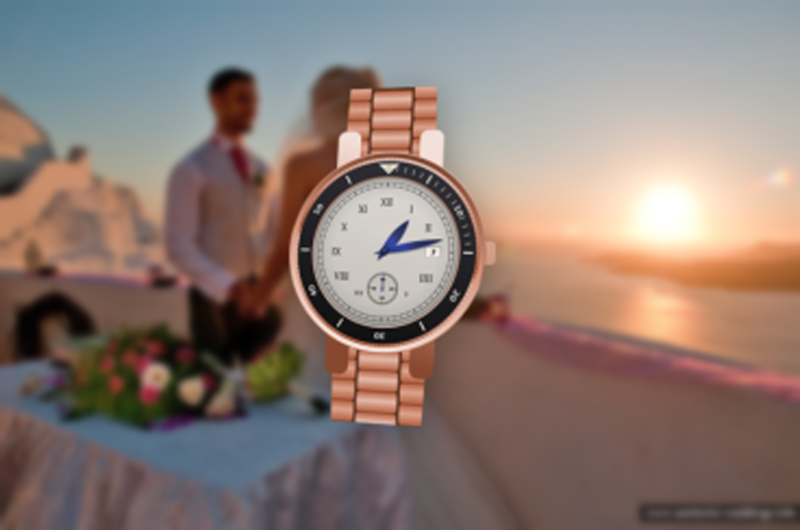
1.13
